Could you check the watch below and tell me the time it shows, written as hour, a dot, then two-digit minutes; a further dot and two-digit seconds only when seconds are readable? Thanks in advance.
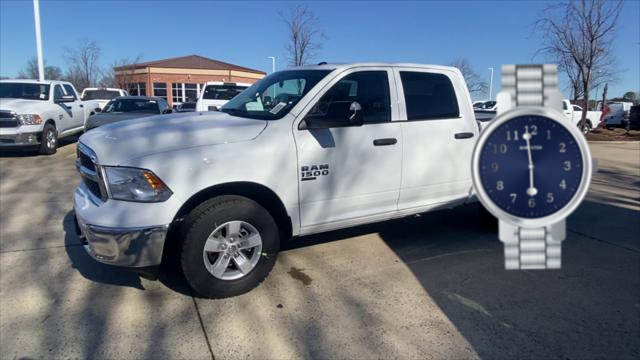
5.59
